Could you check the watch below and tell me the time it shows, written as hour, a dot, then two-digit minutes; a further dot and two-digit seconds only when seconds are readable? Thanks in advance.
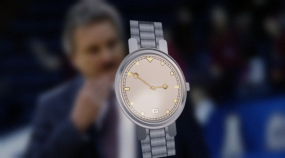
2.51
